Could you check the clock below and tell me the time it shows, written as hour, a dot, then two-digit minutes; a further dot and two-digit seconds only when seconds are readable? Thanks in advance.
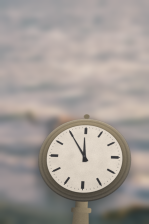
11.55
